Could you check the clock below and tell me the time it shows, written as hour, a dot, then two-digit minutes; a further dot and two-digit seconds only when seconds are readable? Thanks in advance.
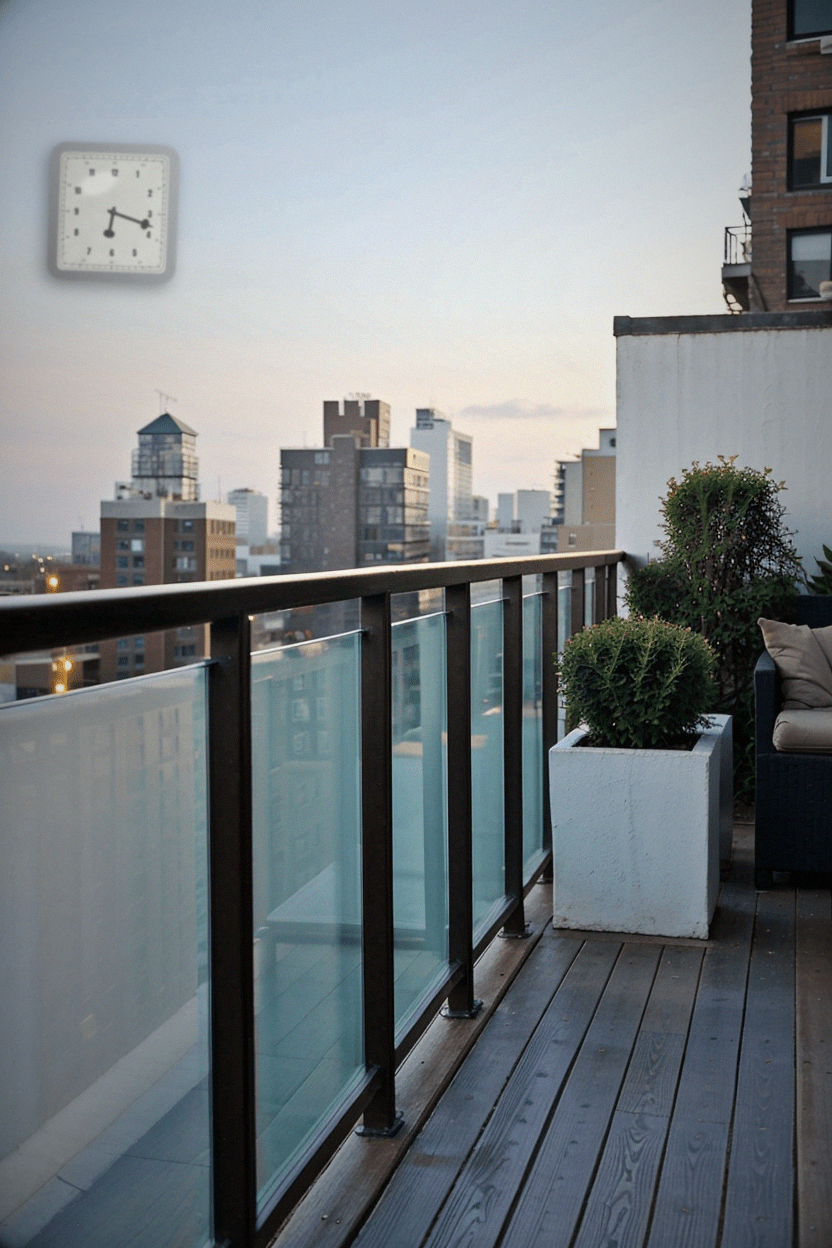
6.18
